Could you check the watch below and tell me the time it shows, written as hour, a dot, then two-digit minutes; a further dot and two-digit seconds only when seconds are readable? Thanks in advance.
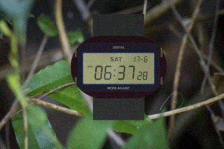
6.37.28
